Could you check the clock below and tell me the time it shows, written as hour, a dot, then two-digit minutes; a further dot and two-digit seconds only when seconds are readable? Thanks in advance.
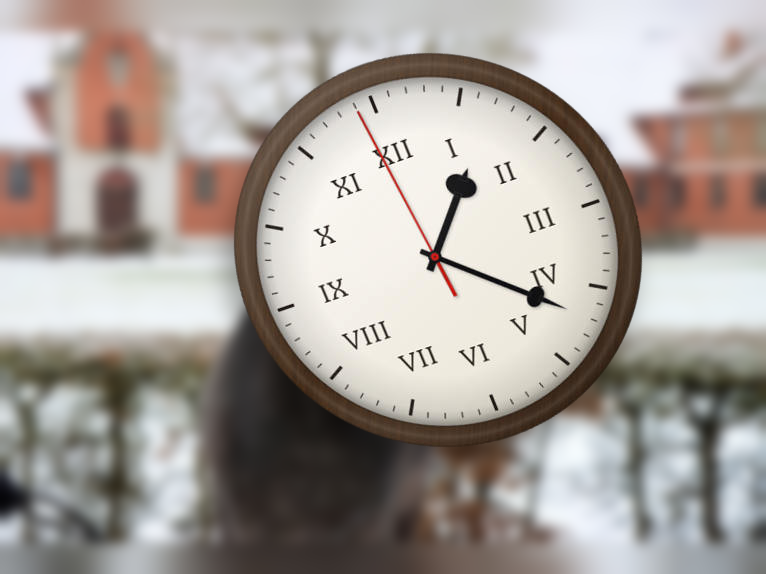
1.21.59
